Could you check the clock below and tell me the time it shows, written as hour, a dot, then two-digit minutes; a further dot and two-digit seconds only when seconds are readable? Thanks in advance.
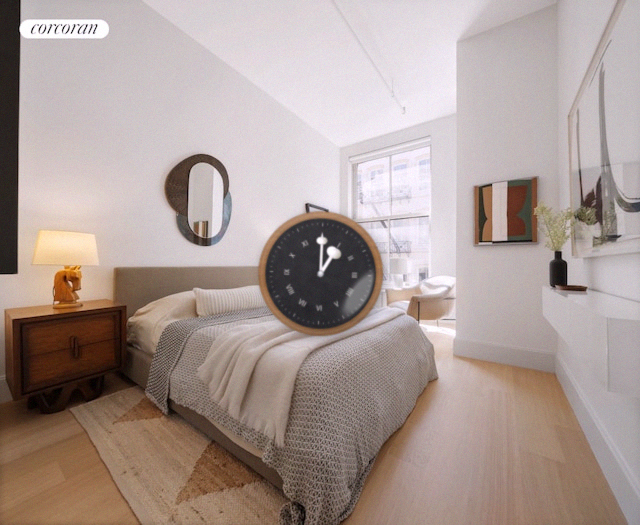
1.00
